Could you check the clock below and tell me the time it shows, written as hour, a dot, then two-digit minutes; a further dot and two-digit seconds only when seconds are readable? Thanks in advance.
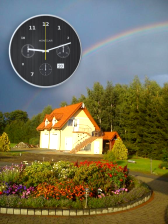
9.12
